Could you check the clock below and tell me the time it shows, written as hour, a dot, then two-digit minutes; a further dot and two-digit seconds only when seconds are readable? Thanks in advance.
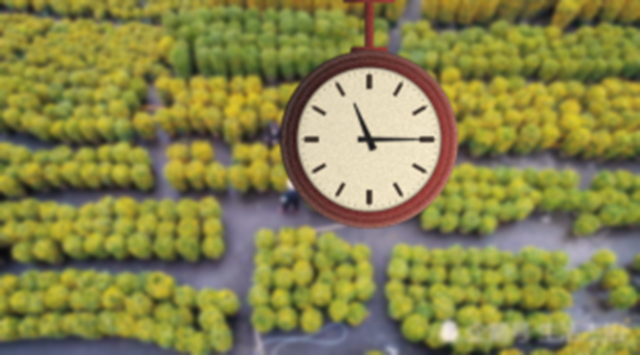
11.15
